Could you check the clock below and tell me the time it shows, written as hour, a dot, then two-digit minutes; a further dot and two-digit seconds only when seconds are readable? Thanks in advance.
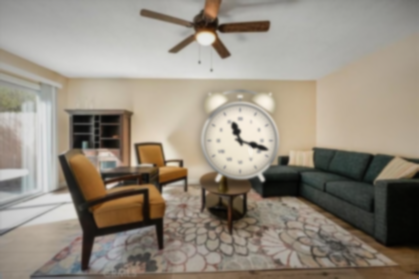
11.18
